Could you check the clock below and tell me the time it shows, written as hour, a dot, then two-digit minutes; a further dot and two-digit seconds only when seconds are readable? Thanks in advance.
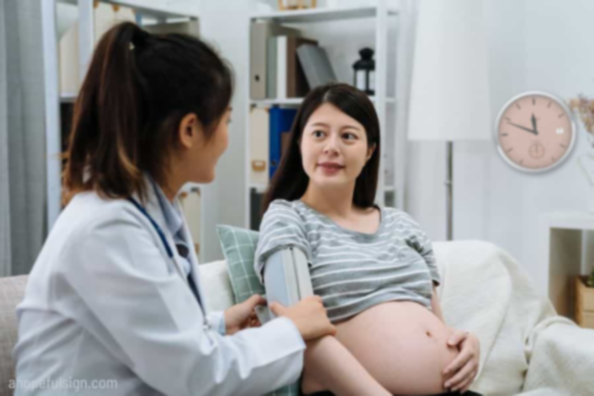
11.49
